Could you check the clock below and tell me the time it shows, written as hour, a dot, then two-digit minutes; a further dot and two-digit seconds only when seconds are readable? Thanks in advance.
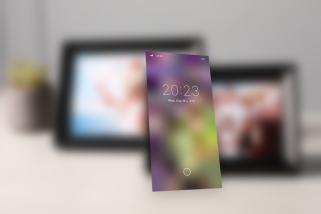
20.23
